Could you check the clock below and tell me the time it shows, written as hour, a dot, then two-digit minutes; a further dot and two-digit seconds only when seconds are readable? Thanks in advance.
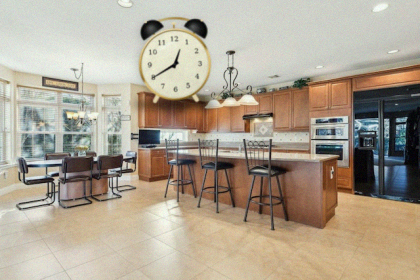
12.40
